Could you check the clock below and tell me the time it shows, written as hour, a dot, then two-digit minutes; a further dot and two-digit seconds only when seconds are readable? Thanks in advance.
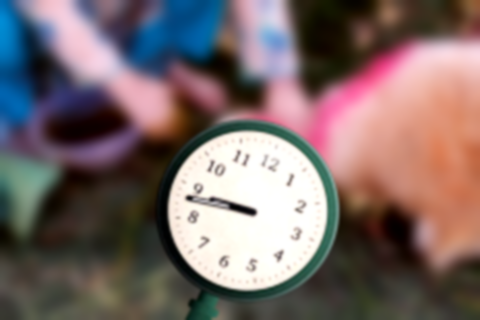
8.43
